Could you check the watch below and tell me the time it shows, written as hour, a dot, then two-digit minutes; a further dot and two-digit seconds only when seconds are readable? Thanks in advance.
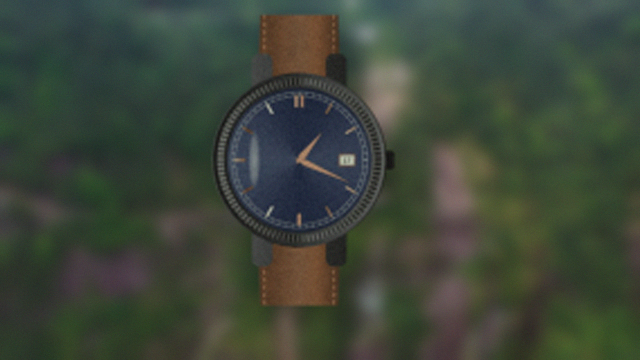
1.19
